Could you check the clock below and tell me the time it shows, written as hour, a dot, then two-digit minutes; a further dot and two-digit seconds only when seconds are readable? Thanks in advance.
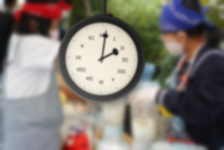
2.01
